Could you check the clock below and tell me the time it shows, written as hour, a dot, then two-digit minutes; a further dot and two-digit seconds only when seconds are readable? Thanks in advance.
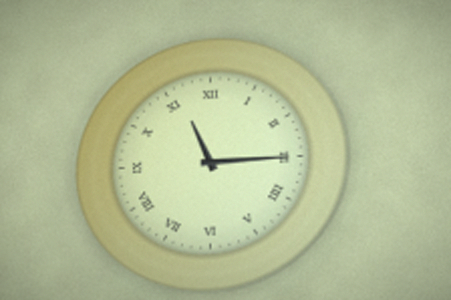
11.15
